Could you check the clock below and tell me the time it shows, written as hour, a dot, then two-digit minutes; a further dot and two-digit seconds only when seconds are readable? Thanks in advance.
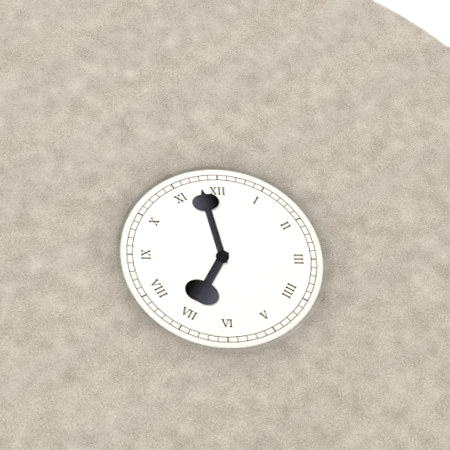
6.58
